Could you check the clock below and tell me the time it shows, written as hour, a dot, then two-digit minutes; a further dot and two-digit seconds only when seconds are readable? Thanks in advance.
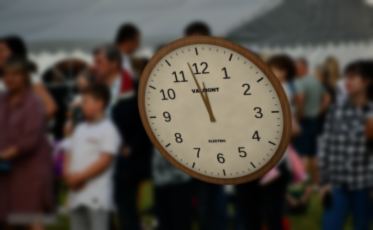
11.58
